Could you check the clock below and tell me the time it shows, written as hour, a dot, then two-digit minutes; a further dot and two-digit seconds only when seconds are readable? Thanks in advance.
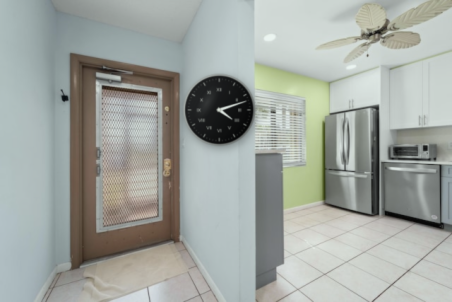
4.12
